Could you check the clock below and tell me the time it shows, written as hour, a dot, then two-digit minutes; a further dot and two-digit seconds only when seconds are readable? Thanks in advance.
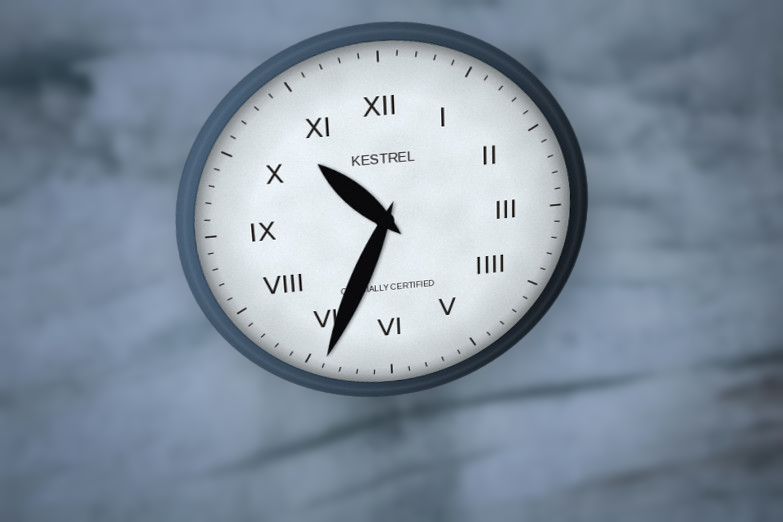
10.34
